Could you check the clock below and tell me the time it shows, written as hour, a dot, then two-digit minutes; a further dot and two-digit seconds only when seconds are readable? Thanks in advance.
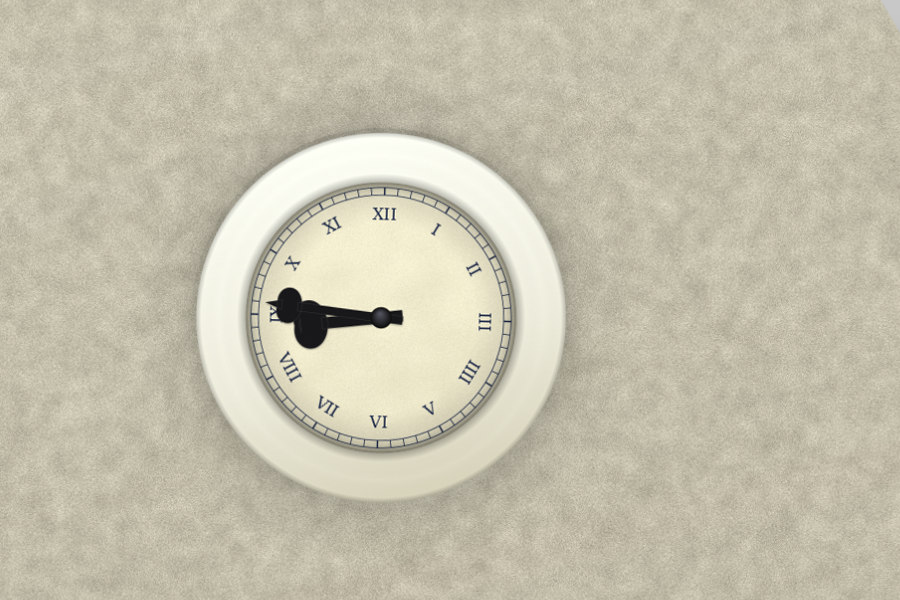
8.46
